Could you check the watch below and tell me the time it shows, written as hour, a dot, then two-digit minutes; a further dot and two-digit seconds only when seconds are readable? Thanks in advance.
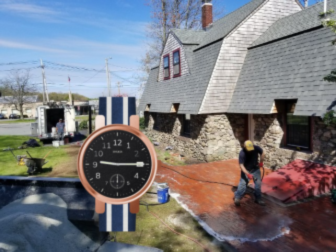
9.15
